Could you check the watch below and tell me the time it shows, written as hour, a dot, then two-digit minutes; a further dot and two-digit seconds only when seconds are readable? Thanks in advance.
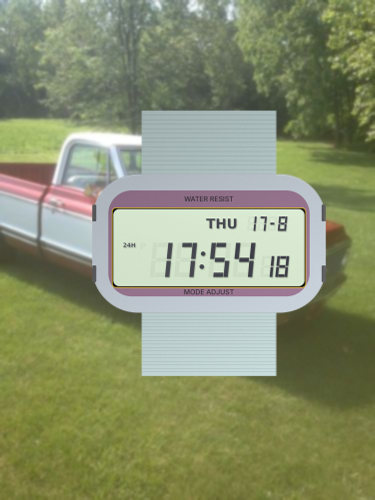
17.54.18
